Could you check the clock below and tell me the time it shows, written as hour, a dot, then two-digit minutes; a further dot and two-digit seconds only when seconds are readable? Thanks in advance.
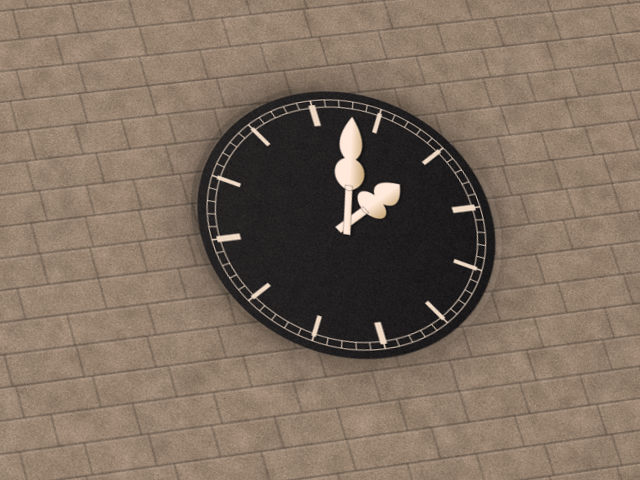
2.03
